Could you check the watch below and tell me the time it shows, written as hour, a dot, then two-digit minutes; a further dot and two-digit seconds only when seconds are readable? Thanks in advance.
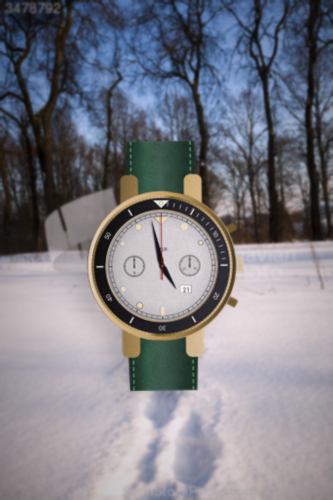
4.58
